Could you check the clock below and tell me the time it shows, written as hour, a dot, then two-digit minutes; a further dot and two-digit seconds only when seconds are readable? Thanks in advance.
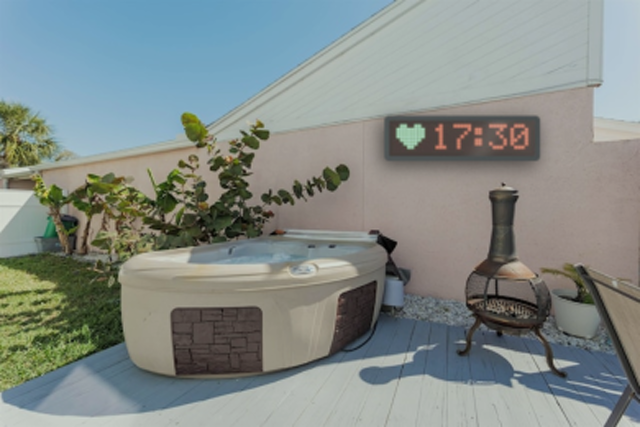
17.30
